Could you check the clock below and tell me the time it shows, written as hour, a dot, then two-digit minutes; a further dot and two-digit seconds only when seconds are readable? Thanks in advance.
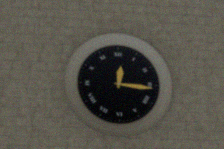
12.16
